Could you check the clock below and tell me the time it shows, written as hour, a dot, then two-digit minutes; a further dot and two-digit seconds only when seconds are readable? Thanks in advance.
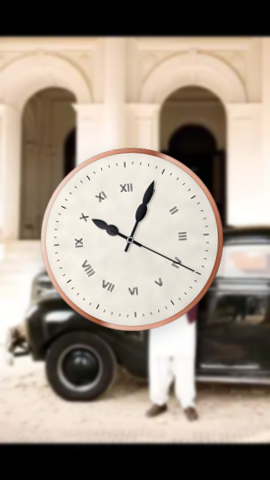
10.04.20
